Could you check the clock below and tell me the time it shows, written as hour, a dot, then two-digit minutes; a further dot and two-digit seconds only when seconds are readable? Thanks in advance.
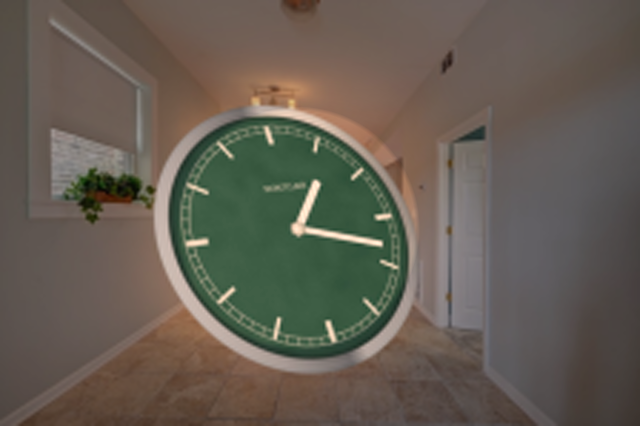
1.18
